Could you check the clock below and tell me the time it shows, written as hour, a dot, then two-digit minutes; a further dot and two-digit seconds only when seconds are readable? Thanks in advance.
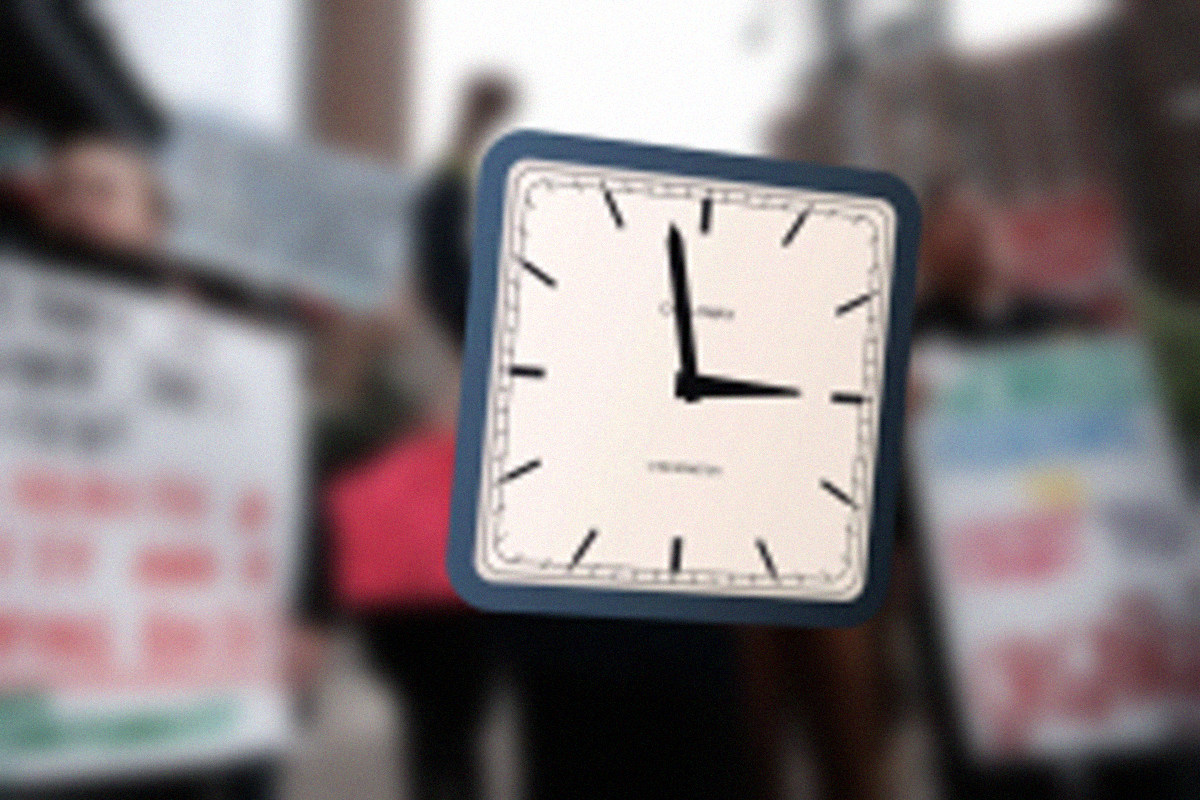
2.58
